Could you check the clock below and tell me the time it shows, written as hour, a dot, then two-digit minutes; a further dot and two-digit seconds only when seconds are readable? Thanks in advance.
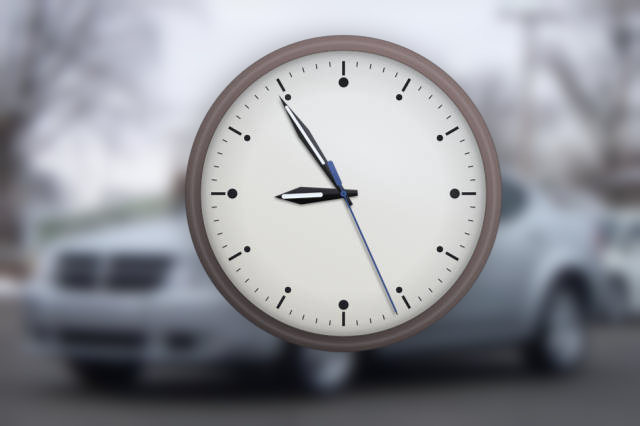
8.54.26
